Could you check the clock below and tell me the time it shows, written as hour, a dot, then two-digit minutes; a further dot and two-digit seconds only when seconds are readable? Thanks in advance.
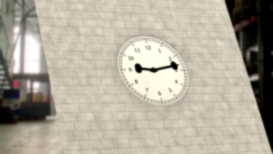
9.13
